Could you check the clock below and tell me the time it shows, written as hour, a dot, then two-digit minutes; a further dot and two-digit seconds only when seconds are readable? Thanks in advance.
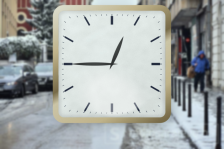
12.45
